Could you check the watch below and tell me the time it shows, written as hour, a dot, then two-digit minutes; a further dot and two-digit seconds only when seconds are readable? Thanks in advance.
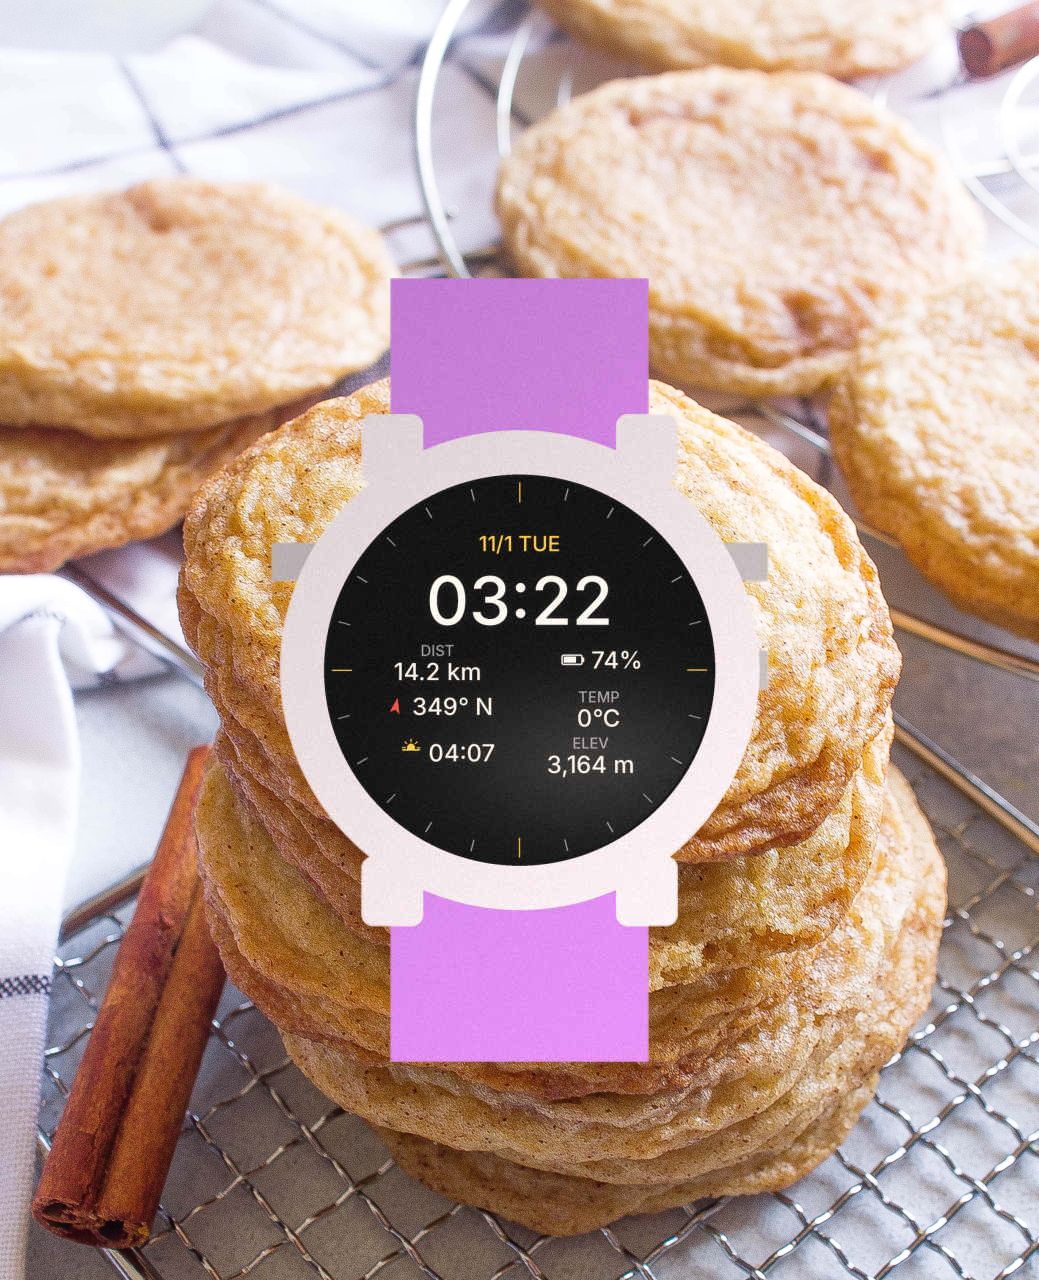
3.22
